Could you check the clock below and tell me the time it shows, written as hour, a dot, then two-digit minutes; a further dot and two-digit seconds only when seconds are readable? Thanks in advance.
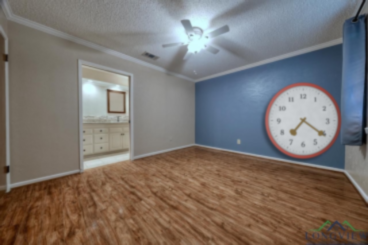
7.21
